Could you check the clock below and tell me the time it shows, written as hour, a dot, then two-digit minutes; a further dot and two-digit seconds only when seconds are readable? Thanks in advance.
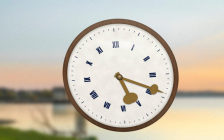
5.19
